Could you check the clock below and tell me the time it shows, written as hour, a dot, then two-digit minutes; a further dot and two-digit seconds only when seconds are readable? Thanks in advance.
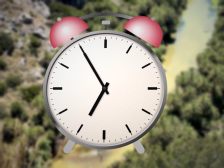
6.55
